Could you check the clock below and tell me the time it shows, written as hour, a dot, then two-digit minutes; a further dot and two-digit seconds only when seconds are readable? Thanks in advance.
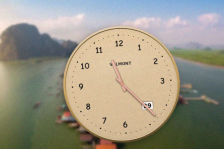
11.23
